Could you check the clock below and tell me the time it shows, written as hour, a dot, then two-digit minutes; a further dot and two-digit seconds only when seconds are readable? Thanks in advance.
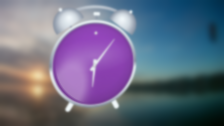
6.06
